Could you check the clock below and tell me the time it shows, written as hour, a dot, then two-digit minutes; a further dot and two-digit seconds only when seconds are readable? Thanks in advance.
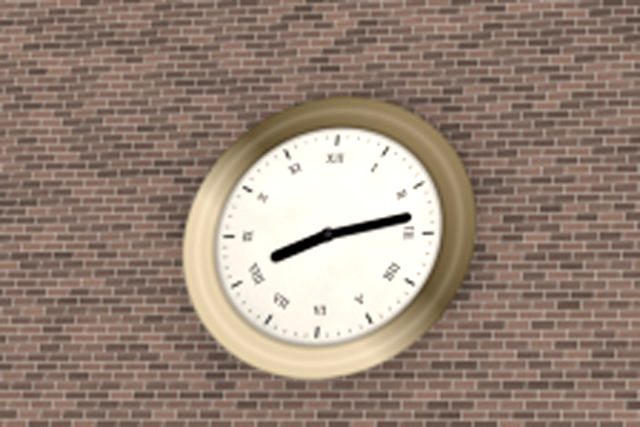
8.13
